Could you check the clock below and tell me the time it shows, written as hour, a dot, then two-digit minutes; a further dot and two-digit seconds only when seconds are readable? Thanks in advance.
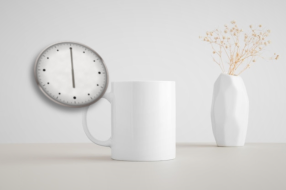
6.00
